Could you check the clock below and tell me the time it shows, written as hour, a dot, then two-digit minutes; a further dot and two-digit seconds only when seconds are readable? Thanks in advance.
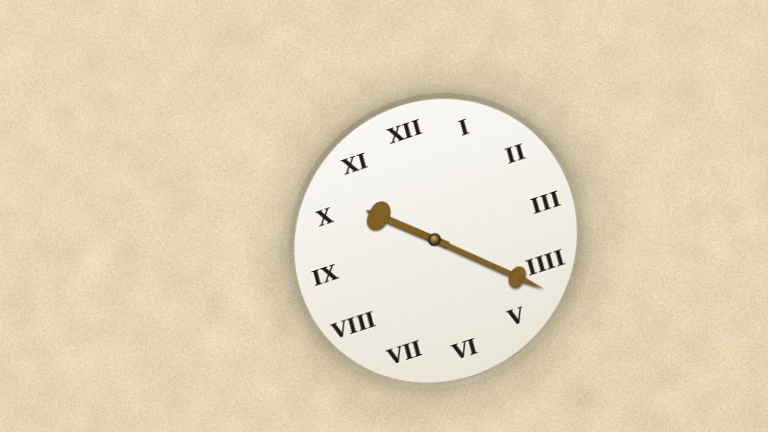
10.22
